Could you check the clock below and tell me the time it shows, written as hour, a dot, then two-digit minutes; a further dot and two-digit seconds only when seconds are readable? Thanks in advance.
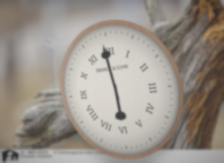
5.59
